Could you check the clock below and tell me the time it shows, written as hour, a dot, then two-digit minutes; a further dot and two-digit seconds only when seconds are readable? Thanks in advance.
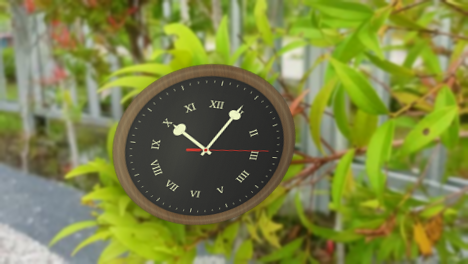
10.04.14
